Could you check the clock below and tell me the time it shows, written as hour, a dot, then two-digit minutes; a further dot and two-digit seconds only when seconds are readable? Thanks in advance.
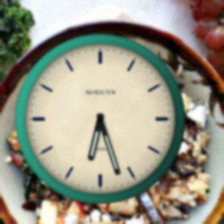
6.27
